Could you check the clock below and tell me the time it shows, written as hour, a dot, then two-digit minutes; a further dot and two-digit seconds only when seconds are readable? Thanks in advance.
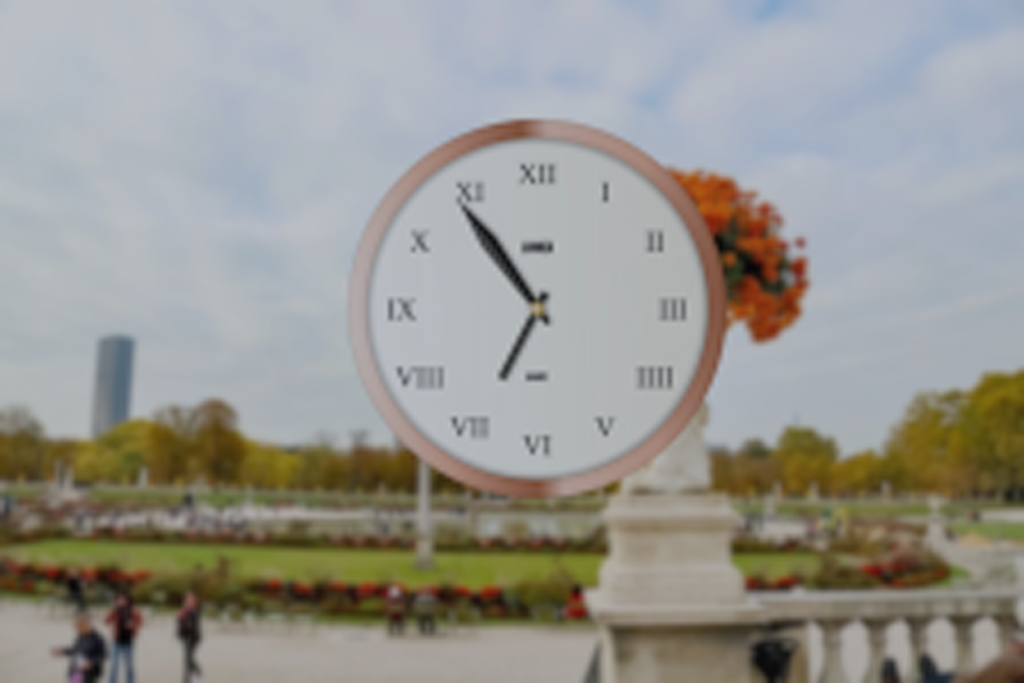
6.54
